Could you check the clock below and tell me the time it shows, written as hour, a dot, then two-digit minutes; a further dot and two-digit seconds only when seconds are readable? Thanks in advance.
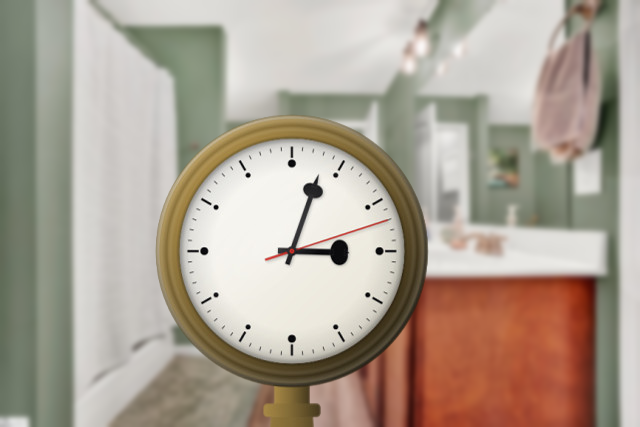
3.03.12
